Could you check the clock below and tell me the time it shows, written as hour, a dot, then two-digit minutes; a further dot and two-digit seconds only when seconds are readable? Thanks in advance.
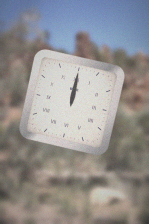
12.00
